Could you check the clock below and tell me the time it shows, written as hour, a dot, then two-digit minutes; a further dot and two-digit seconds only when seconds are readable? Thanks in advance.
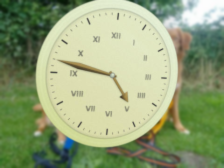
4.47
